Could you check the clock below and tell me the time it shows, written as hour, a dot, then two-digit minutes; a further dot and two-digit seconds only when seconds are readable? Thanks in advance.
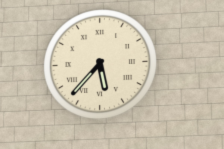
5.37
